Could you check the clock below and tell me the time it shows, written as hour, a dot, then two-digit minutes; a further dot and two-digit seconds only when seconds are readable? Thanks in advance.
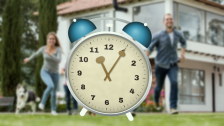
11.05
